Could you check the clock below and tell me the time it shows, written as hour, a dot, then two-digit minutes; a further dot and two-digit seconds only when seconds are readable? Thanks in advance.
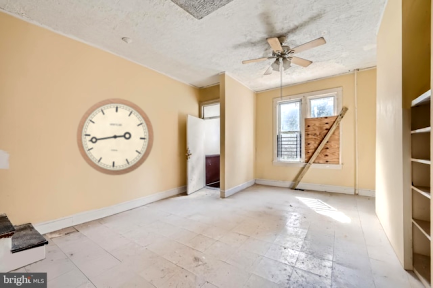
2.43
